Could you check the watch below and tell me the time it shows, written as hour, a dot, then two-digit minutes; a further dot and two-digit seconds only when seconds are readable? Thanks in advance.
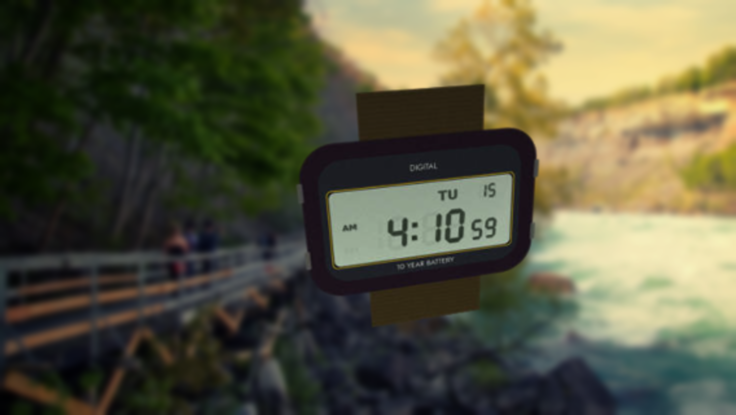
4.10.59
